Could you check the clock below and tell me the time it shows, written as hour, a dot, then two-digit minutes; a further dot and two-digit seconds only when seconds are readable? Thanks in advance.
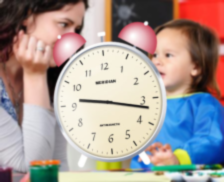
9.17
